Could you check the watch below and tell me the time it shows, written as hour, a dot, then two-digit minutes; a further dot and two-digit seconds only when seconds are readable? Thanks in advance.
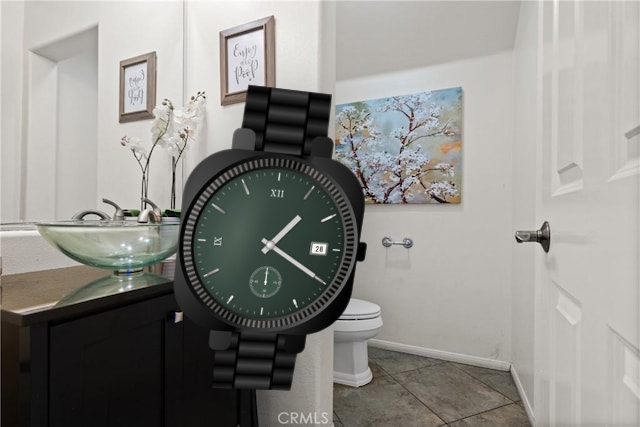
1.20
